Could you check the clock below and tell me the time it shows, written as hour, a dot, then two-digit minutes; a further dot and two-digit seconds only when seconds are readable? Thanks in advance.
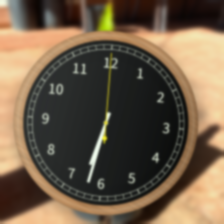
6.32.00
